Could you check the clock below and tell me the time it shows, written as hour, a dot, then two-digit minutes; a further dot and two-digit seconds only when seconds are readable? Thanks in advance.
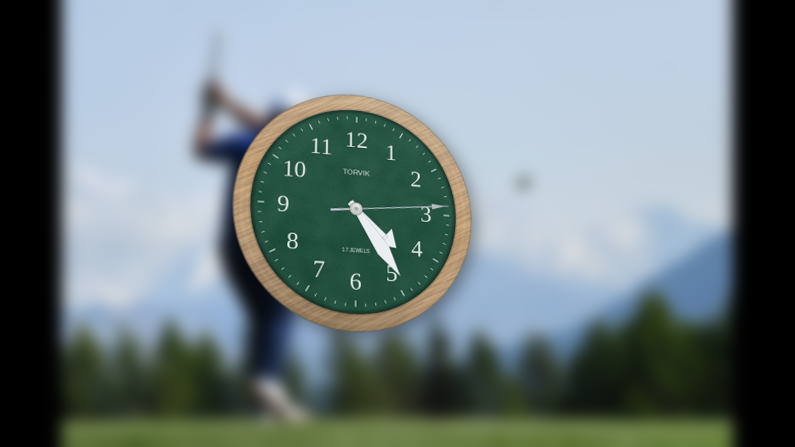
4.24.14
